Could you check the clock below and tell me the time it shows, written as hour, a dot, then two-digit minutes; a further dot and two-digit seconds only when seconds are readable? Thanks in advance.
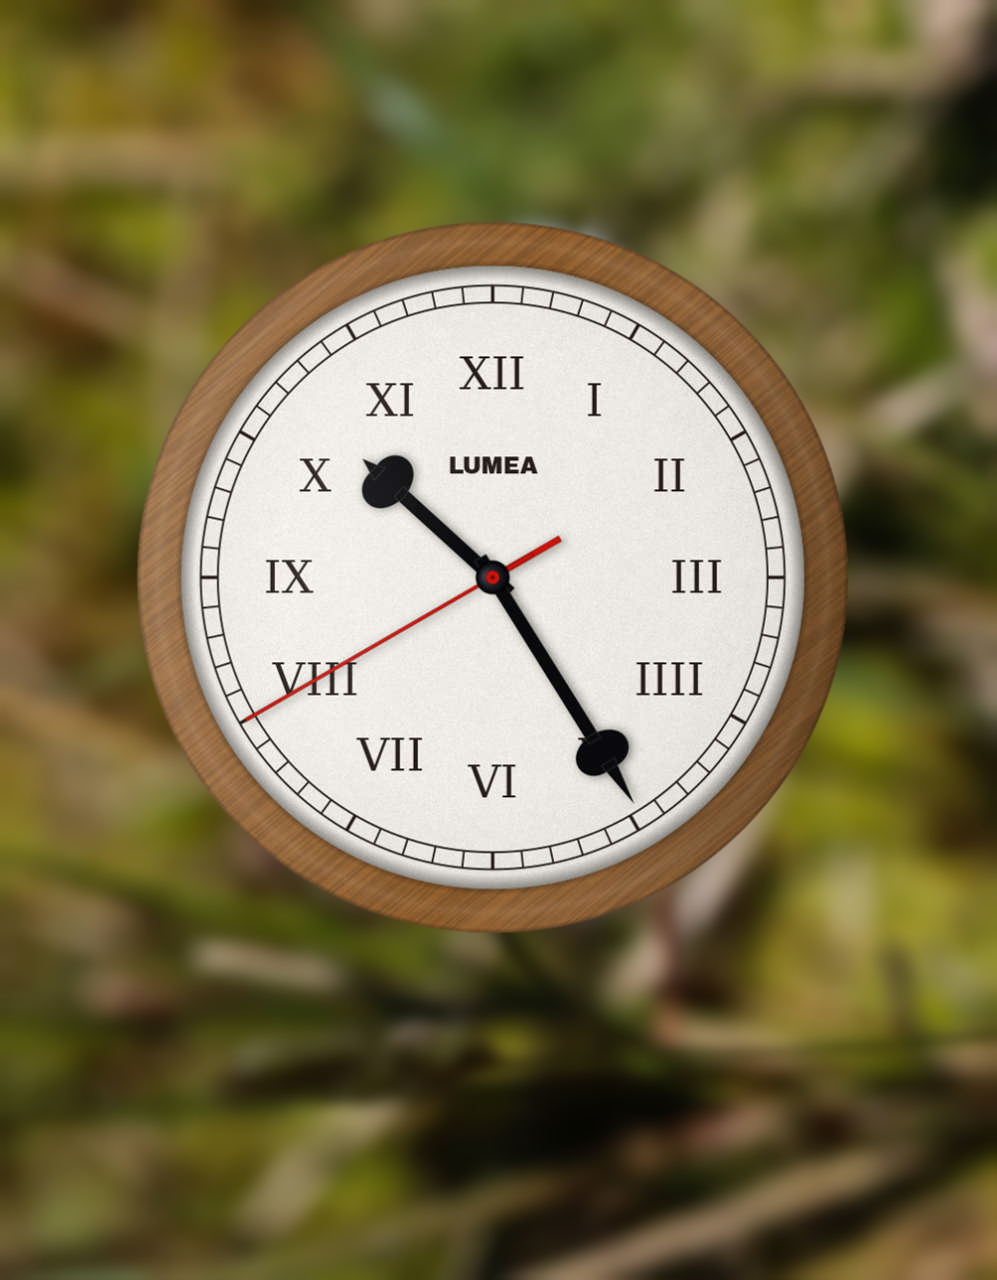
10.24.40
